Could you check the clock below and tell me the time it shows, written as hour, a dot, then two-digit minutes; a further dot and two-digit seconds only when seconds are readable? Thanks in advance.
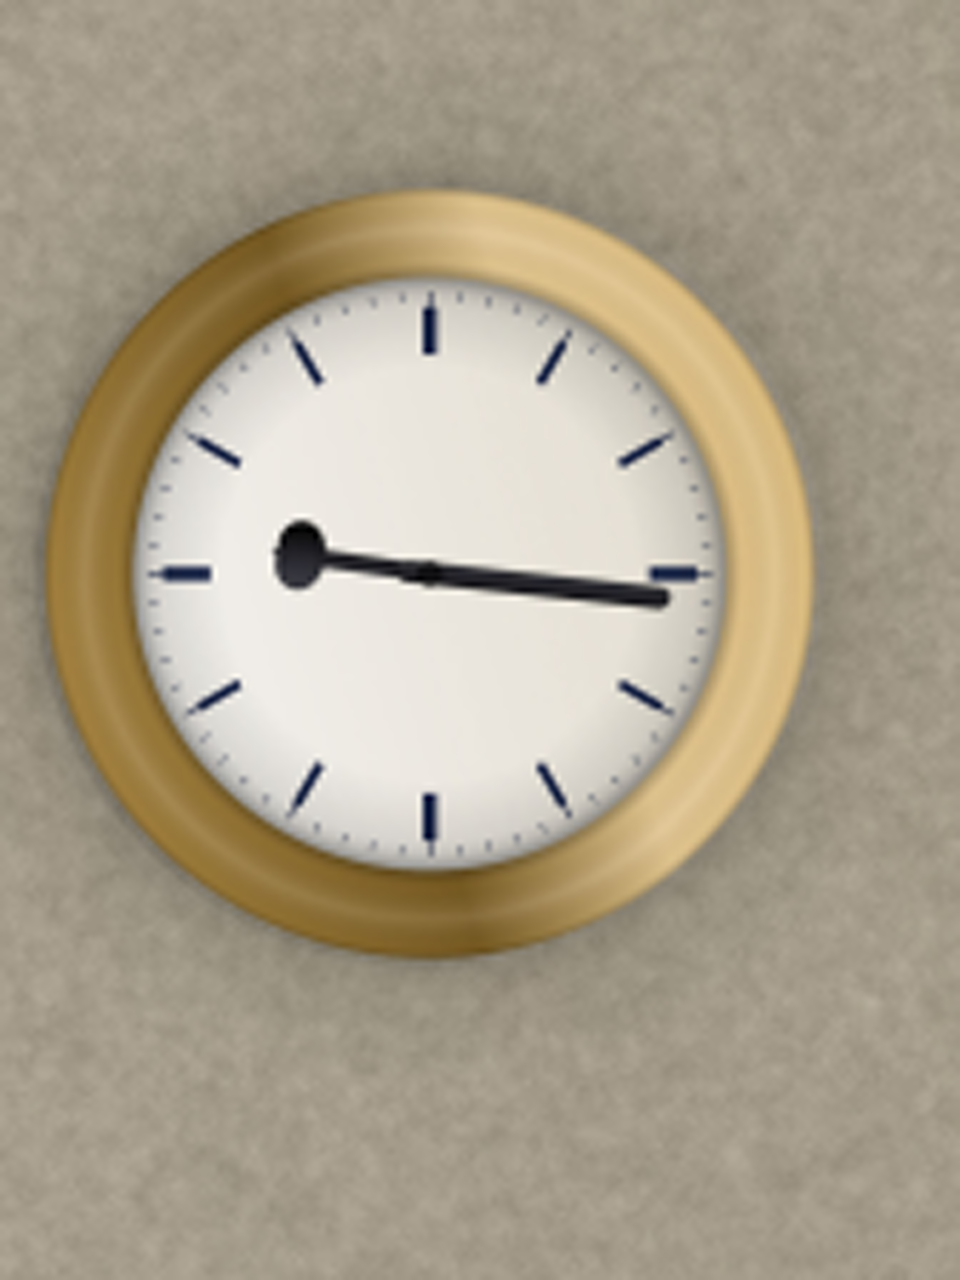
9.16
